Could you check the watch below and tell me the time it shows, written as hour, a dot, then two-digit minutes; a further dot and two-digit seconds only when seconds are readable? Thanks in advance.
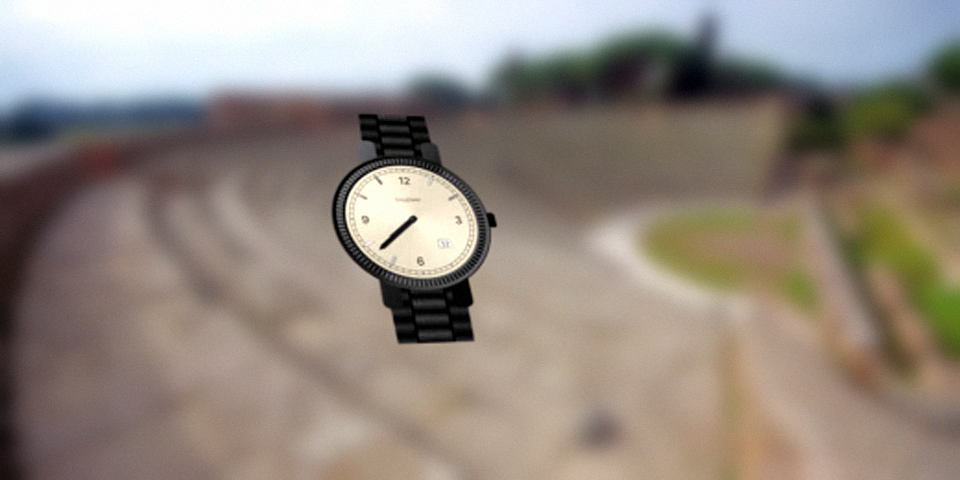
7.38
